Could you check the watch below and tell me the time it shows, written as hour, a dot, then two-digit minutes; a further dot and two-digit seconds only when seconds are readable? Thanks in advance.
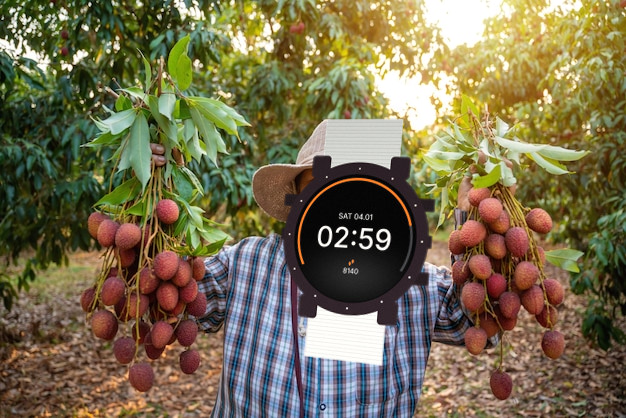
2.59
